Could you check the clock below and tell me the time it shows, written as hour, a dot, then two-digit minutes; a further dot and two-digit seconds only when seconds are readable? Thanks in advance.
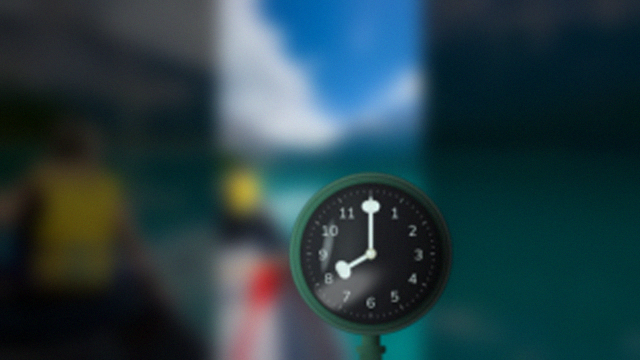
8.00
